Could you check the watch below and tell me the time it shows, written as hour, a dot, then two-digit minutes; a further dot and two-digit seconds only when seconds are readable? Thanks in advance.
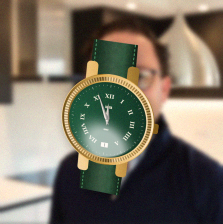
11.56
